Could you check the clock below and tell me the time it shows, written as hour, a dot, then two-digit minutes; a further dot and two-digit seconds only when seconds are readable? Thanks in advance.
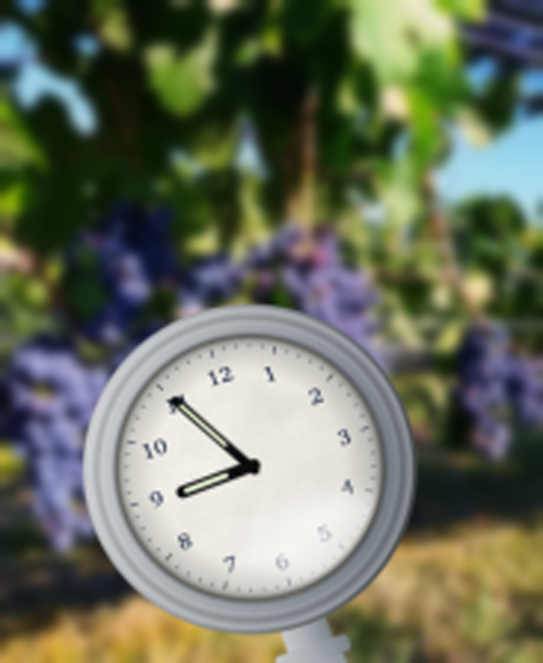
8.55
